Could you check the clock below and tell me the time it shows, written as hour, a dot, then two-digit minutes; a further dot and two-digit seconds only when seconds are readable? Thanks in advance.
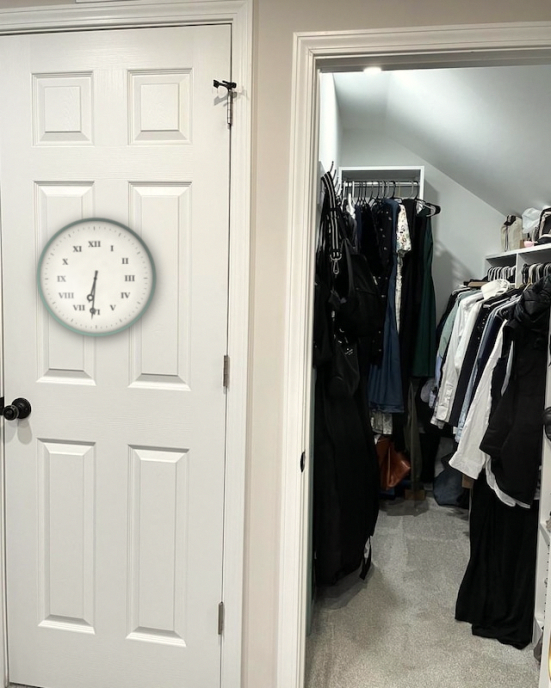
6.31
